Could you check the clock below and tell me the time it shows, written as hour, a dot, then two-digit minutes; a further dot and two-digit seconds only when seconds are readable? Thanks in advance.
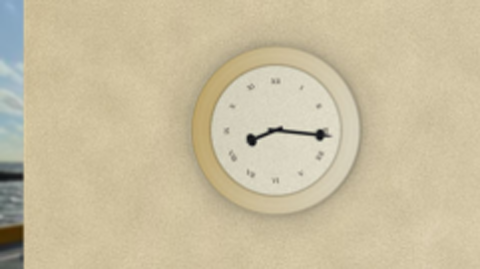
8.16
